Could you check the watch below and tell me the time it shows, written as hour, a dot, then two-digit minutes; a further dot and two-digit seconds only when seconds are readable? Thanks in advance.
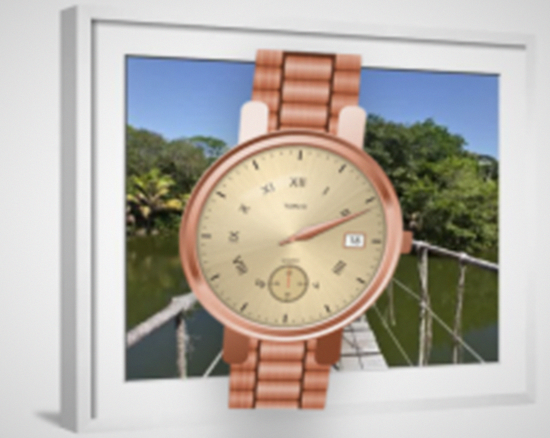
2.11
